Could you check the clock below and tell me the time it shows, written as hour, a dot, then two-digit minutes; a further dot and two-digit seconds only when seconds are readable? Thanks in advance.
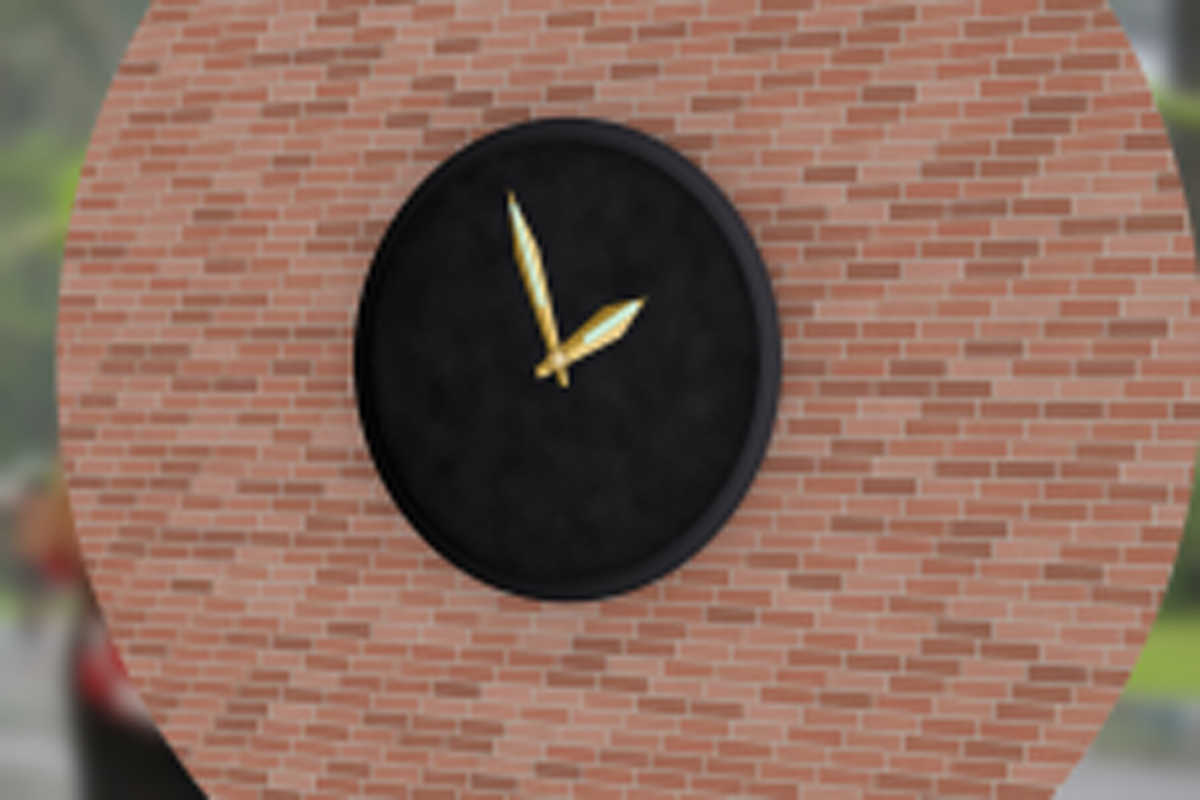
1.57
